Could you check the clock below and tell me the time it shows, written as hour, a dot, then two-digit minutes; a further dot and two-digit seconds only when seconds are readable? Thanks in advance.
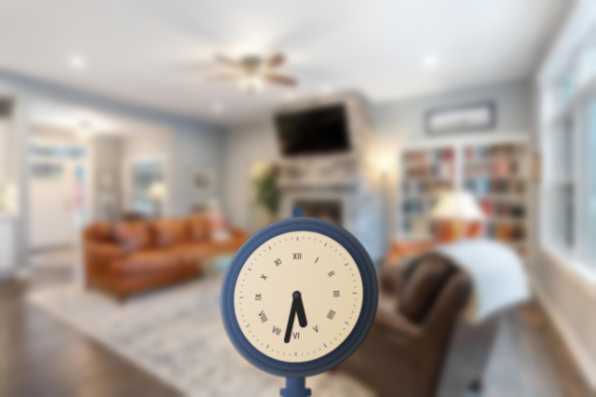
5.32
